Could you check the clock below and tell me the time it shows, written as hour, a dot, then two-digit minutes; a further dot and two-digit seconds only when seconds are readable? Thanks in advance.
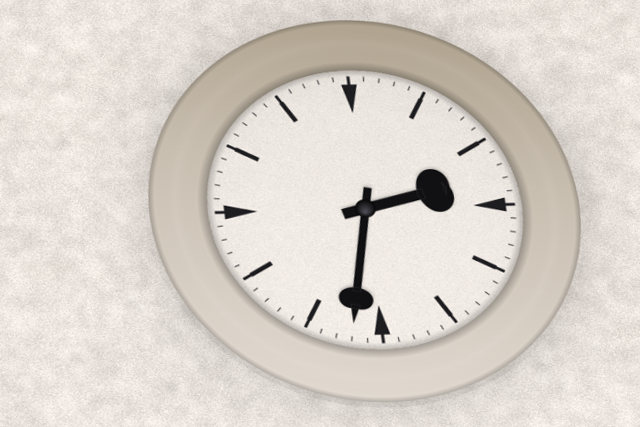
2.32
